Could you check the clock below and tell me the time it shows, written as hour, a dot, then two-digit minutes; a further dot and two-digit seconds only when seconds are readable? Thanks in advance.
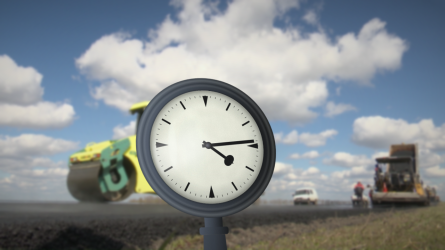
4.14
